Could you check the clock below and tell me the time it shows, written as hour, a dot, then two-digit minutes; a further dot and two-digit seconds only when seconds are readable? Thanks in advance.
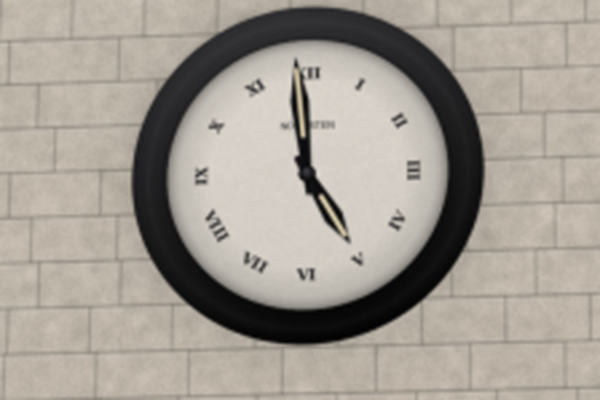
4.59
